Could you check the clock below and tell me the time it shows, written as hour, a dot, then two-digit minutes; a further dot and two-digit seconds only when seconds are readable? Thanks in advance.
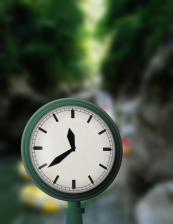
11.39
